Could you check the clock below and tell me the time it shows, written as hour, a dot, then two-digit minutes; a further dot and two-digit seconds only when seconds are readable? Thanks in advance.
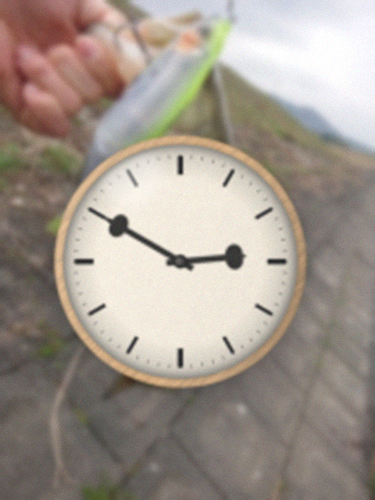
2.50
